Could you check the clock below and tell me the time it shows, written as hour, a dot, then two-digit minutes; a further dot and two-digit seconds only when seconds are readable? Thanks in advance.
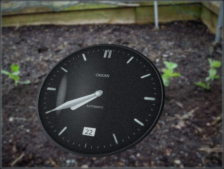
7.40
